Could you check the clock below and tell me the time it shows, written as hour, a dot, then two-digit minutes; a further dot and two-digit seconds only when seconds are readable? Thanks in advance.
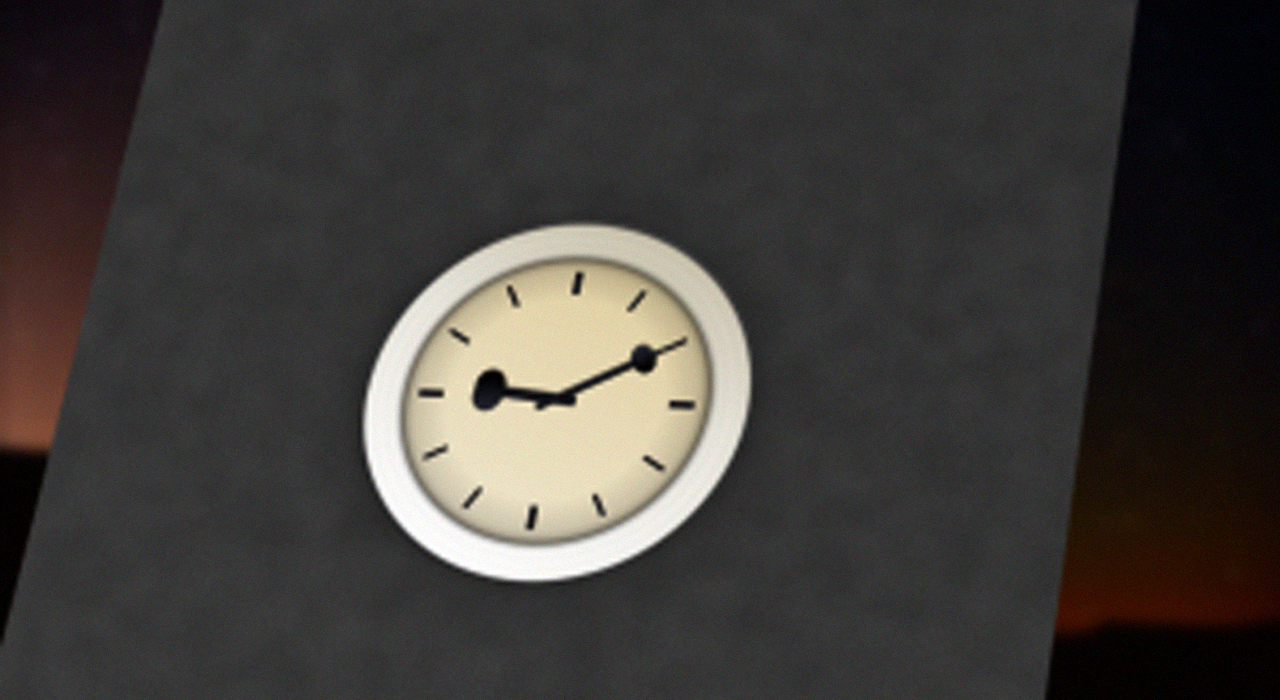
9.10
